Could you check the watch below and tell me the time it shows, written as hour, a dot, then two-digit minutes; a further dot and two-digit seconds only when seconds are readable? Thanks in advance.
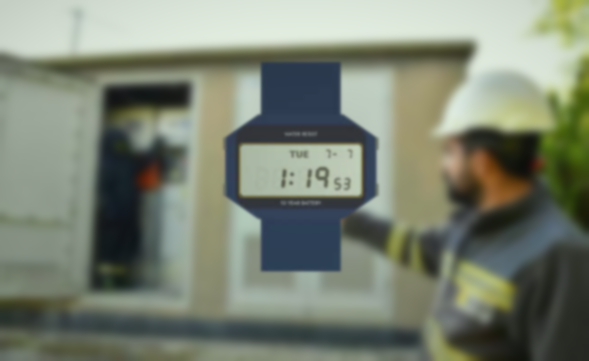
1.19.53
